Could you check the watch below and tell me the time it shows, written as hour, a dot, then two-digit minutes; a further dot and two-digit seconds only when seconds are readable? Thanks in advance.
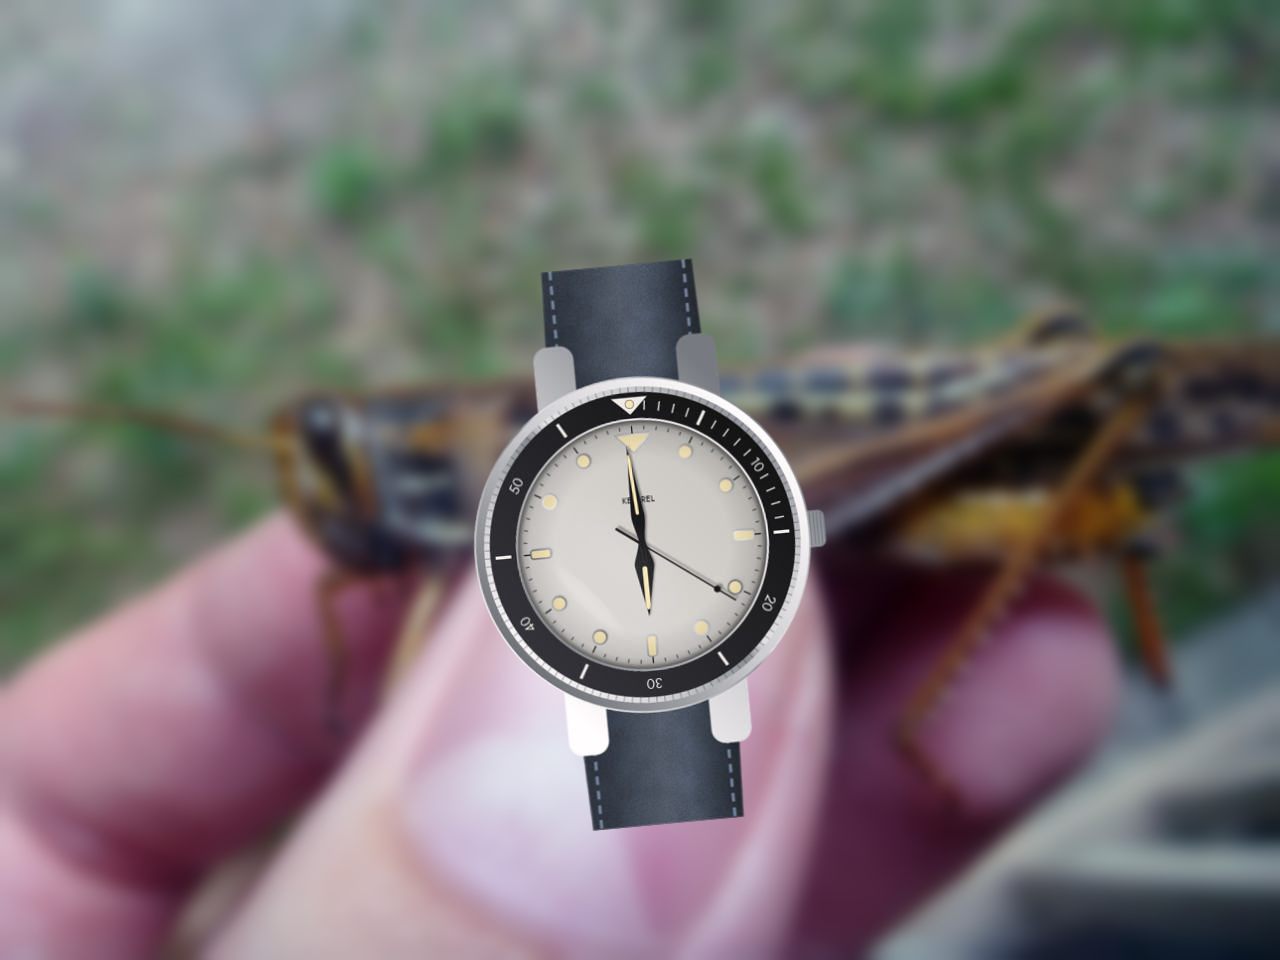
5.59.21
